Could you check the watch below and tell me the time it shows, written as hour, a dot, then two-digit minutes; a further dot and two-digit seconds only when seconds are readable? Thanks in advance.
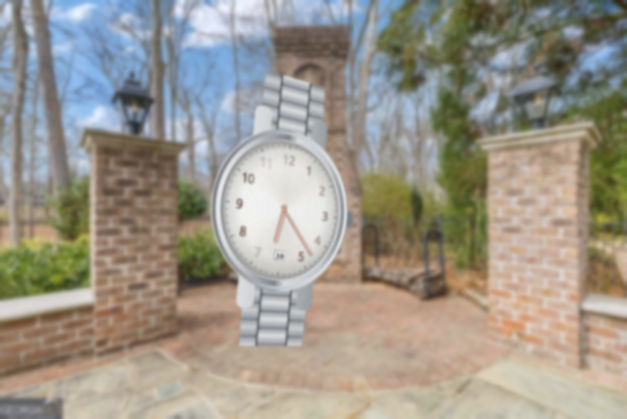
6.23
